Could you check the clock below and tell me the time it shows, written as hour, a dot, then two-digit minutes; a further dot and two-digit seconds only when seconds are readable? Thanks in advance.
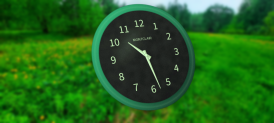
10.28
